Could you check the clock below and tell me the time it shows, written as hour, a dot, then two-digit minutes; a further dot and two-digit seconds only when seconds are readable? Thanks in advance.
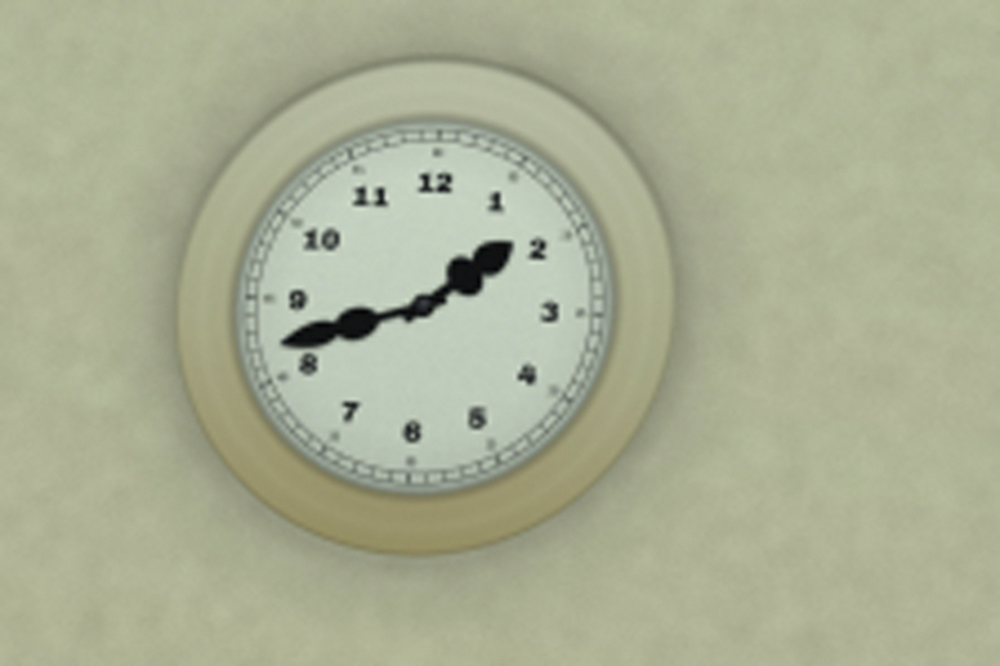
1.42
